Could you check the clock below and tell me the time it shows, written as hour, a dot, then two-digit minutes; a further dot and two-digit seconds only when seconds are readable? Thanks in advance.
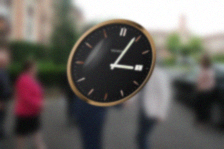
3.04
